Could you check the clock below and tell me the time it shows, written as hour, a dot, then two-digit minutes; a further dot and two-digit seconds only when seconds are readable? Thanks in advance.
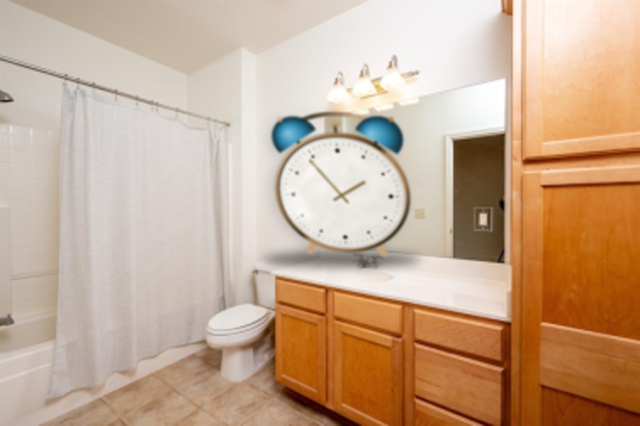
1.54
